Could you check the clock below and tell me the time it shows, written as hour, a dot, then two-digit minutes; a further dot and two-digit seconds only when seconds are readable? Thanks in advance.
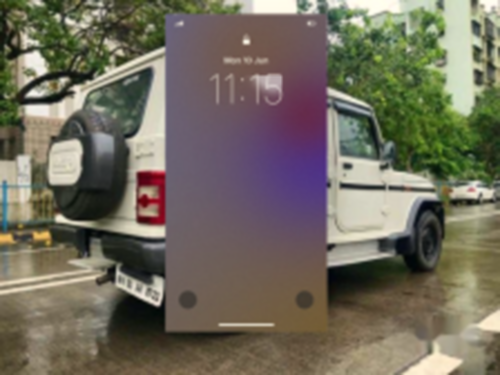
11.15
